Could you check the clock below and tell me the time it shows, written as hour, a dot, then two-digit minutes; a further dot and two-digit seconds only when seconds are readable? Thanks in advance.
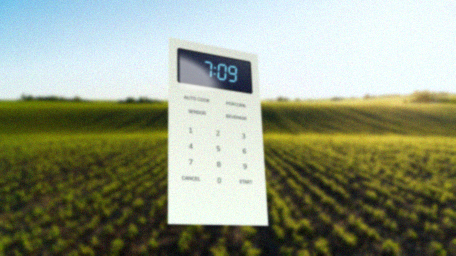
7.09
